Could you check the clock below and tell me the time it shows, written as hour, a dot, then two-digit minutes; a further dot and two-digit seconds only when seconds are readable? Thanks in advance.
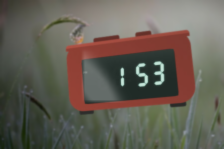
1.53
